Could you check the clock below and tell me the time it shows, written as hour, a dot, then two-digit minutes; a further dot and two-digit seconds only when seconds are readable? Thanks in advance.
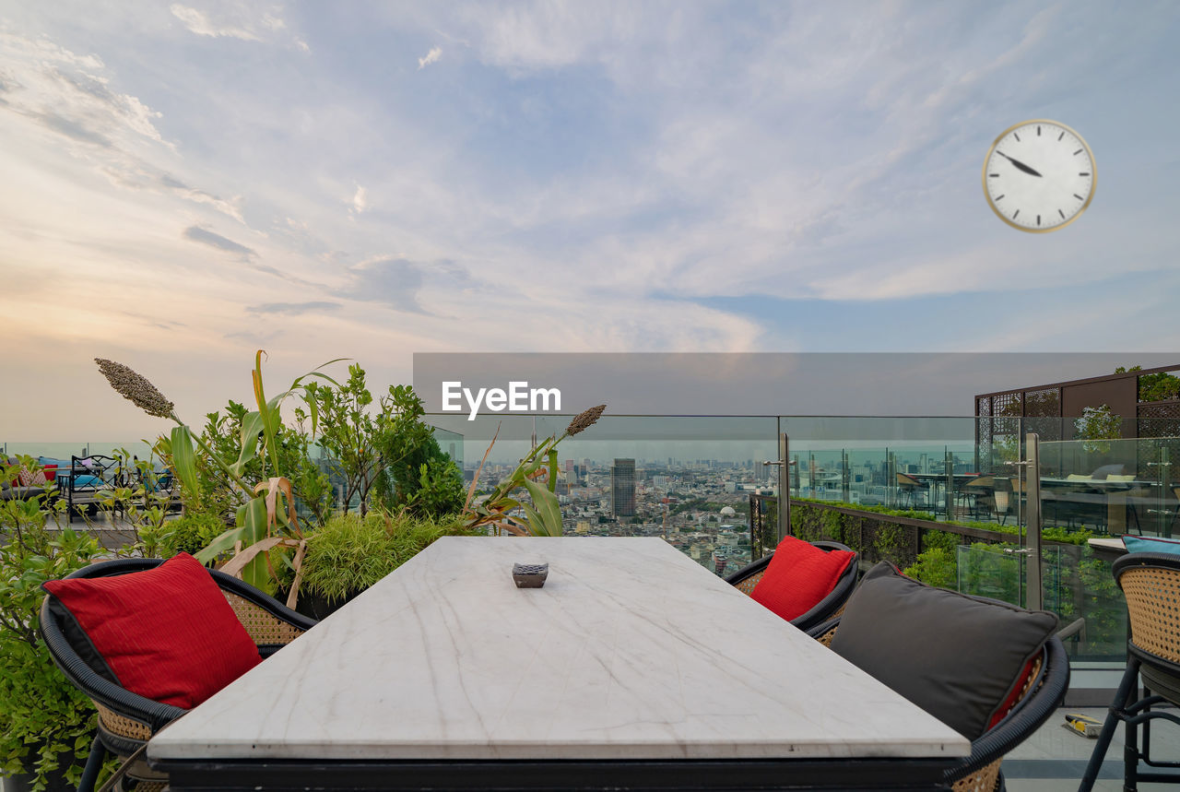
9.50
